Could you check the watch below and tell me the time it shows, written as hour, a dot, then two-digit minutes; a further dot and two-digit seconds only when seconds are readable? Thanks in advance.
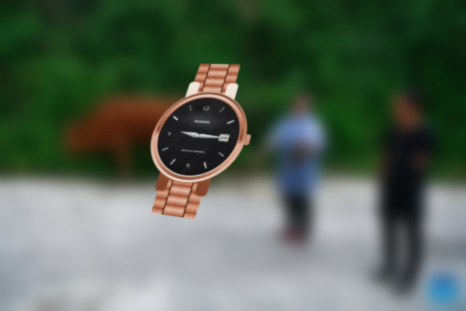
9.15
